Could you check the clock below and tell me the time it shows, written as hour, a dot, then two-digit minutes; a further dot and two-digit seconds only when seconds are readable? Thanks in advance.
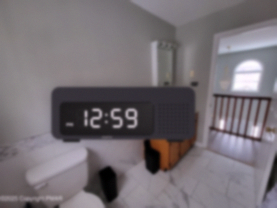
12.59
